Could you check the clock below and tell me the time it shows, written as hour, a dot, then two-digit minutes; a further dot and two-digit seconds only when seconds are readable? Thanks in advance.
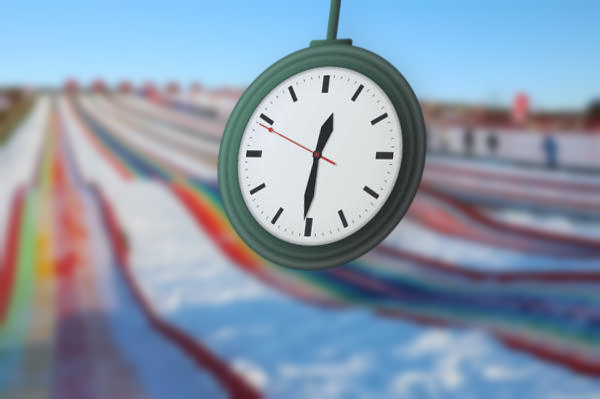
12.30.49
